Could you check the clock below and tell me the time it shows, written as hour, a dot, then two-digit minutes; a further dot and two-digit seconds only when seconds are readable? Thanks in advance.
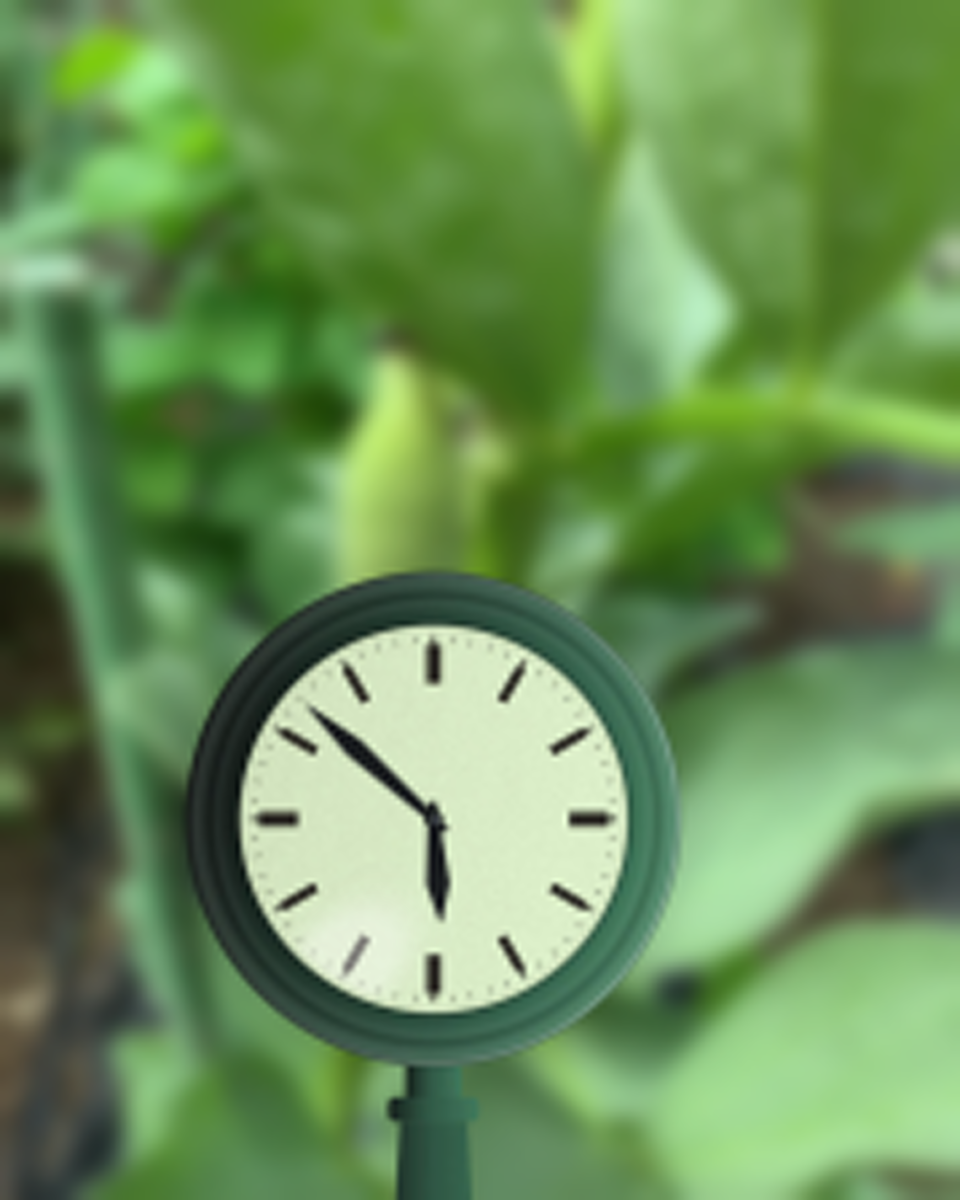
5.52
